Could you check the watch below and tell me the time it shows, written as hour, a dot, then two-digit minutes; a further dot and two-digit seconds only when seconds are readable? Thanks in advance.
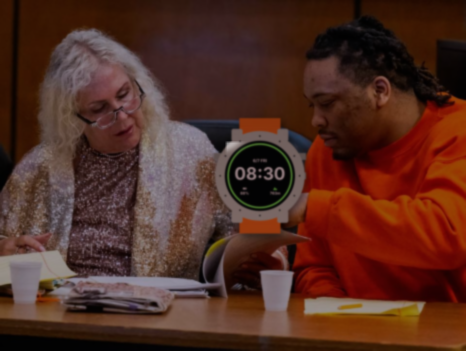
8.30
